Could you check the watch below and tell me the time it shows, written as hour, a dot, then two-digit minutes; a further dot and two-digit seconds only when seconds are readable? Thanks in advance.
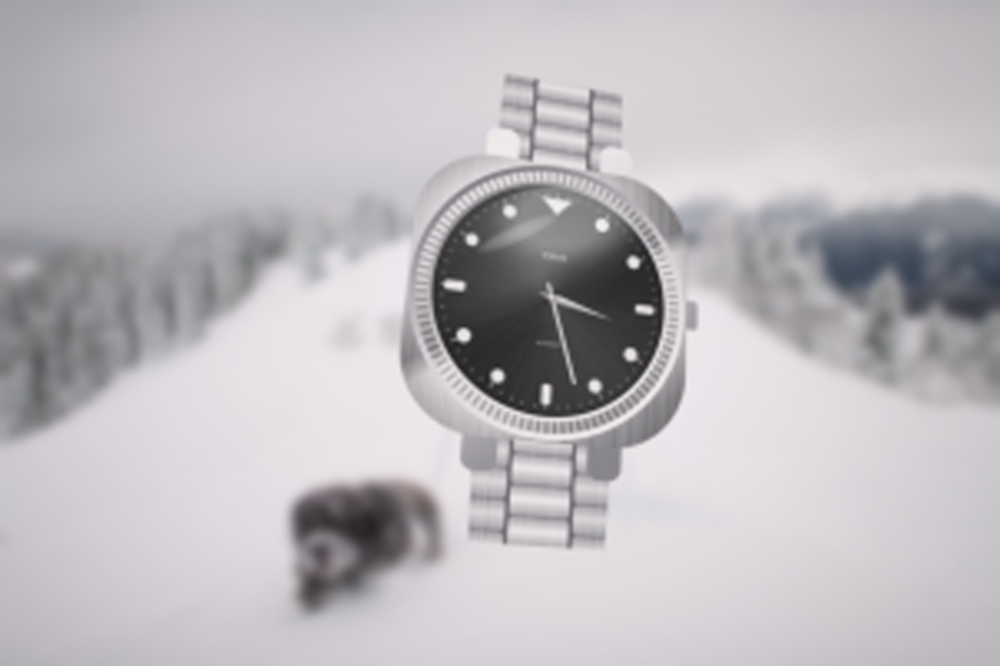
3.27
